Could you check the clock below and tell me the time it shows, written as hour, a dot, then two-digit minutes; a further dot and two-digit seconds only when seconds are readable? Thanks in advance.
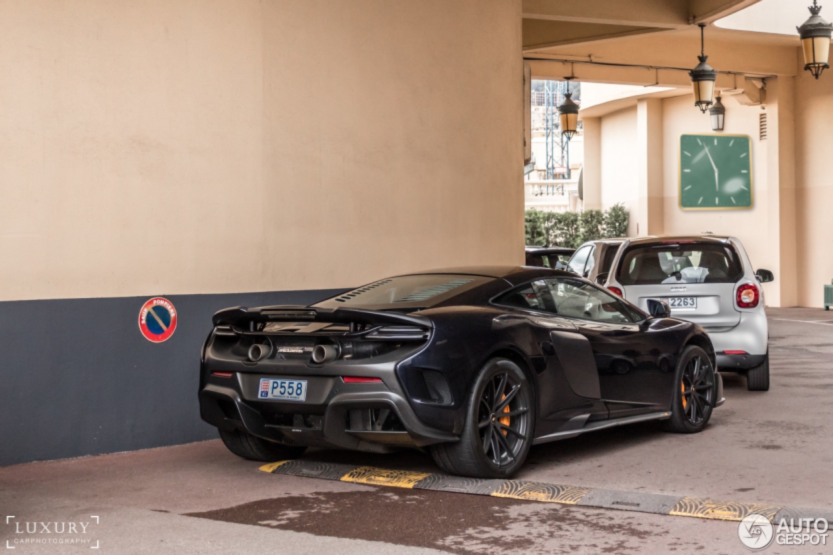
5.56
